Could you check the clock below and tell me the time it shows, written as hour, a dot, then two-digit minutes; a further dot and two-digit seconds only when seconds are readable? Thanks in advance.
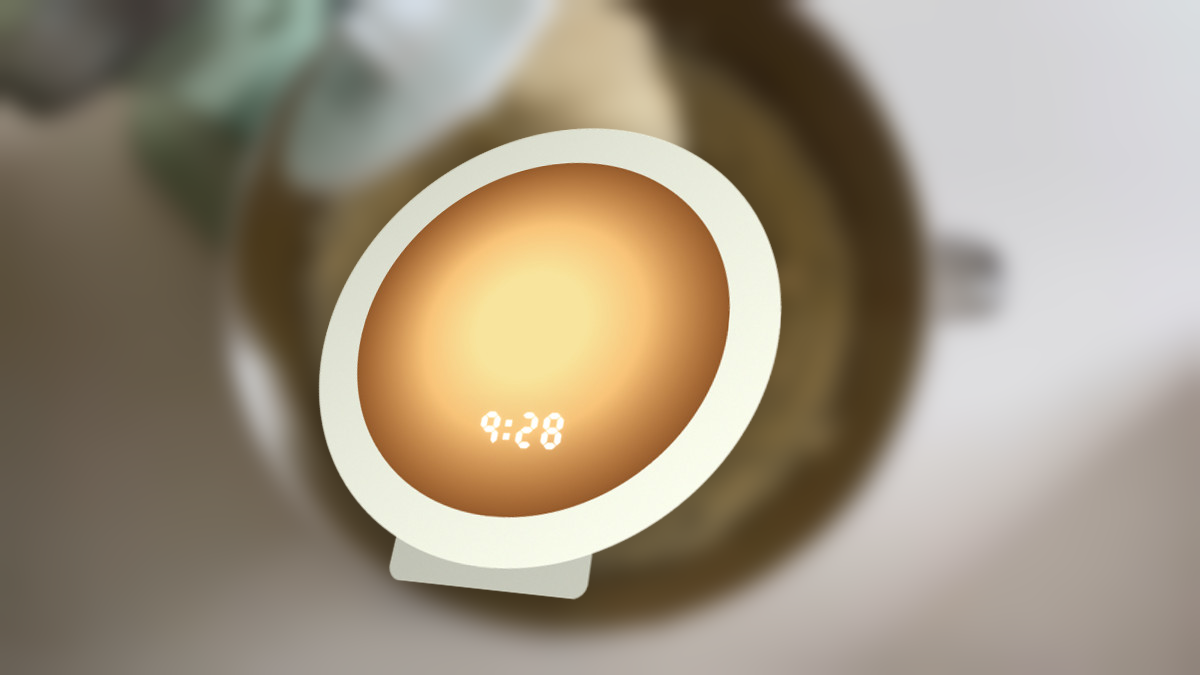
9.28
